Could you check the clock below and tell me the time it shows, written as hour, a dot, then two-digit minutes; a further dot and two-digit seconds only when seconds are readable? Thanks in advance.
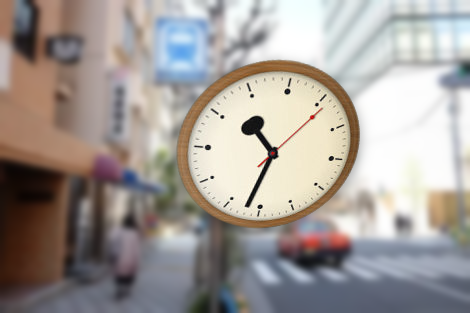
10.32.06
